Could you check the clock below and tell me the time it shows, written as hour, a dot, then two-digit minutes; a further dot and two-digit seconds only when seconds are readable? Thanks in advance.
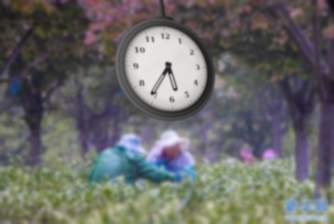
5.36
